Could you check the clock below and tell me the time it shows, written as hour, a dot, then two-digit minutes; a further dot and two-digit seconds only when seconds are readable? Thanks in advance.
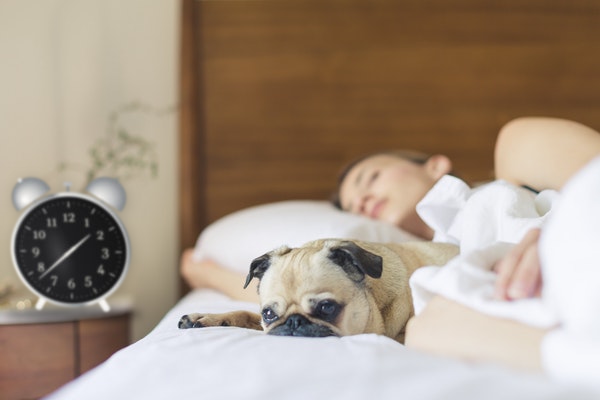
1.38
